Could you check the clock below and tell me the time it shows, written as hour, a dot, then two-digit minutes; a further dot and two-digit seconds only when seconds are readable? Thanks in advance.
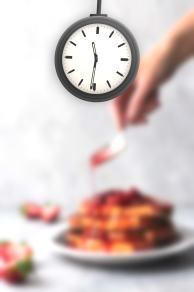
11.31
